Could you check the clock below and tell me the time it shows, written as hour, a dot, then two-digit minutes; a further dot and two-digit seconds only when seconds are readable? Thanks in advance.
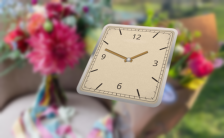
1.48
